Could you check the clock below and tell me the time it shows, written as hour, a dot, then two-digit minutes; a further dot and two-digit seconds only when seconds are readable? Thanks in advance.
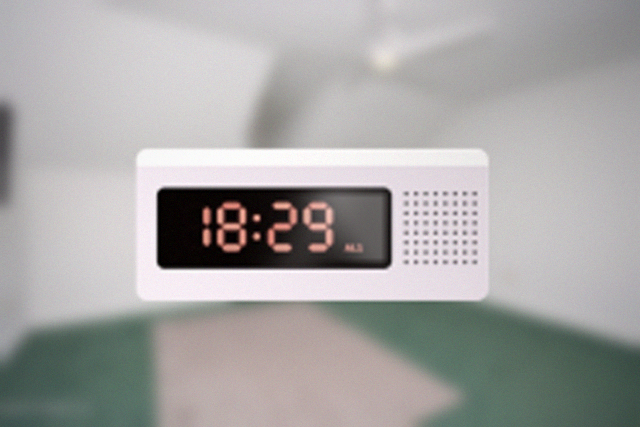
18.29
